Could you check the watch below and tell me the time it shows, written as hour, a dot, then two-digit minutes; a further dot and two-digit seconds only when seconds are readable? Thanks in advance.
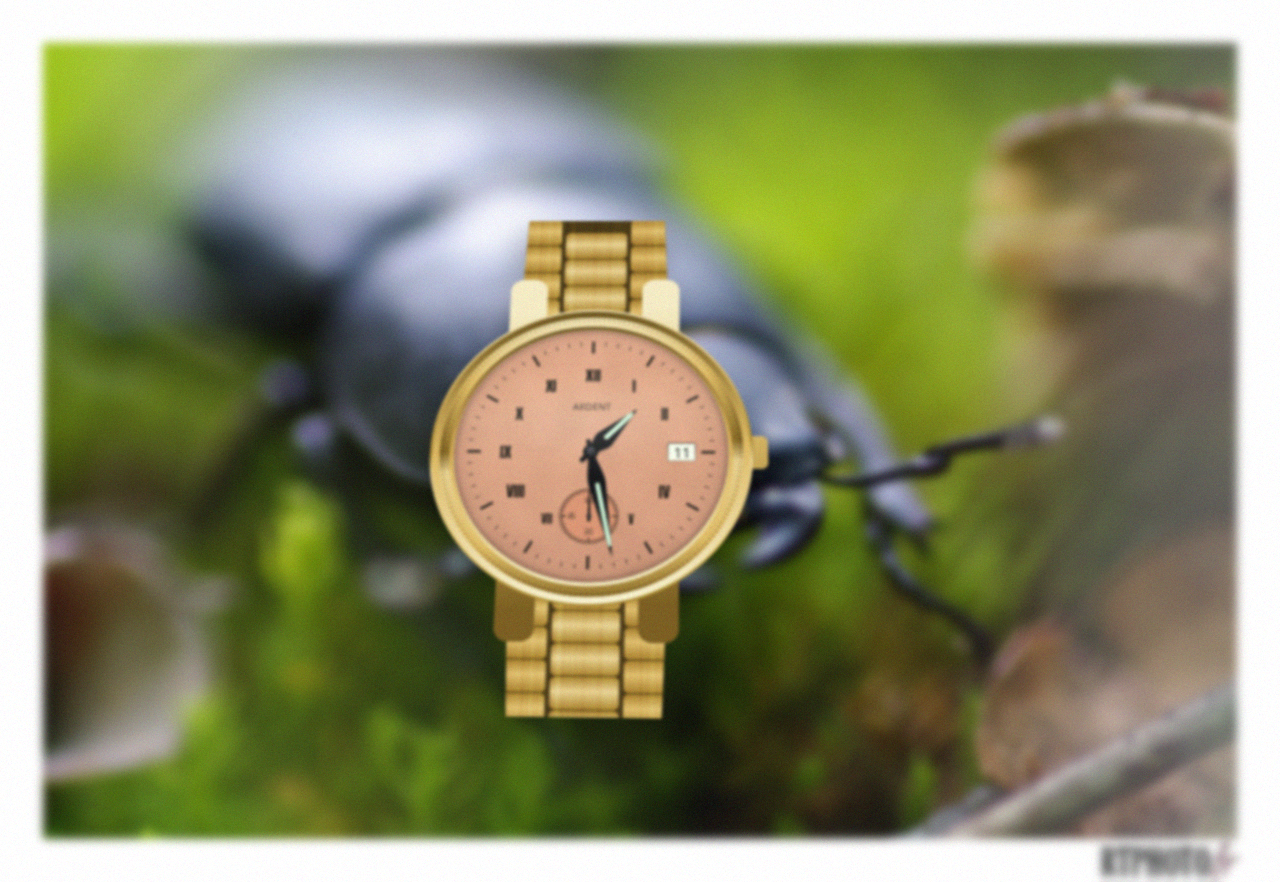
1.28
